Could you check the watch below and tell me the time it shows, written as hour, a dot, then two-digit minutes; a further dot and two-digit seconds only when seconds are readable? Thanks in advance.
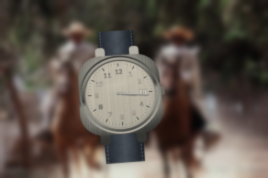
3.16
